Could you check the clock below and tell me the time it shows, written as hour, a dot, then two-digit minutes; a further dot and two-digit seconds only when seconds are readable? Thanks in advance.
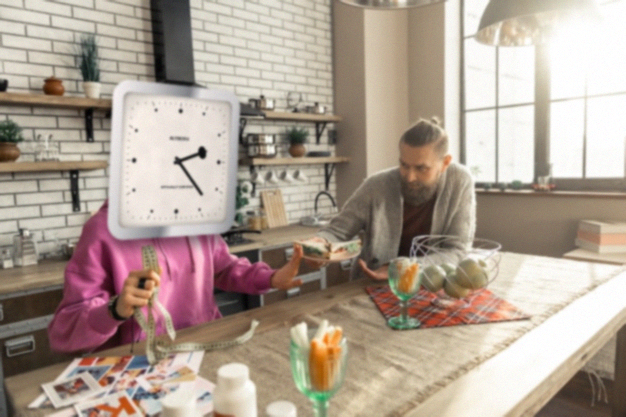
2.23
